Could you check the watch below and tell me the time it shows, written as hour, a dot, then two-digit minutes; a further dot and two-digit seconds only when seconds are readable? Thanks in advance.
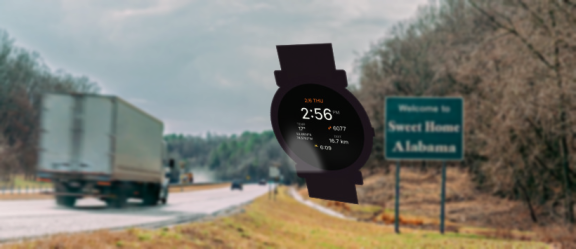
2.56
